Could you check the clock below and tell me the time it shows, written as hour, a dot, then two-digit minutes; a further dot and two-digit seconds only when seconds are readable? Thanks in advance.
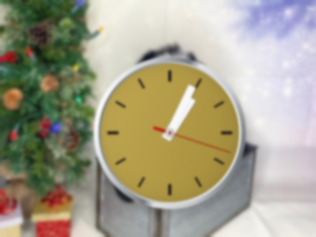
1.04.18
